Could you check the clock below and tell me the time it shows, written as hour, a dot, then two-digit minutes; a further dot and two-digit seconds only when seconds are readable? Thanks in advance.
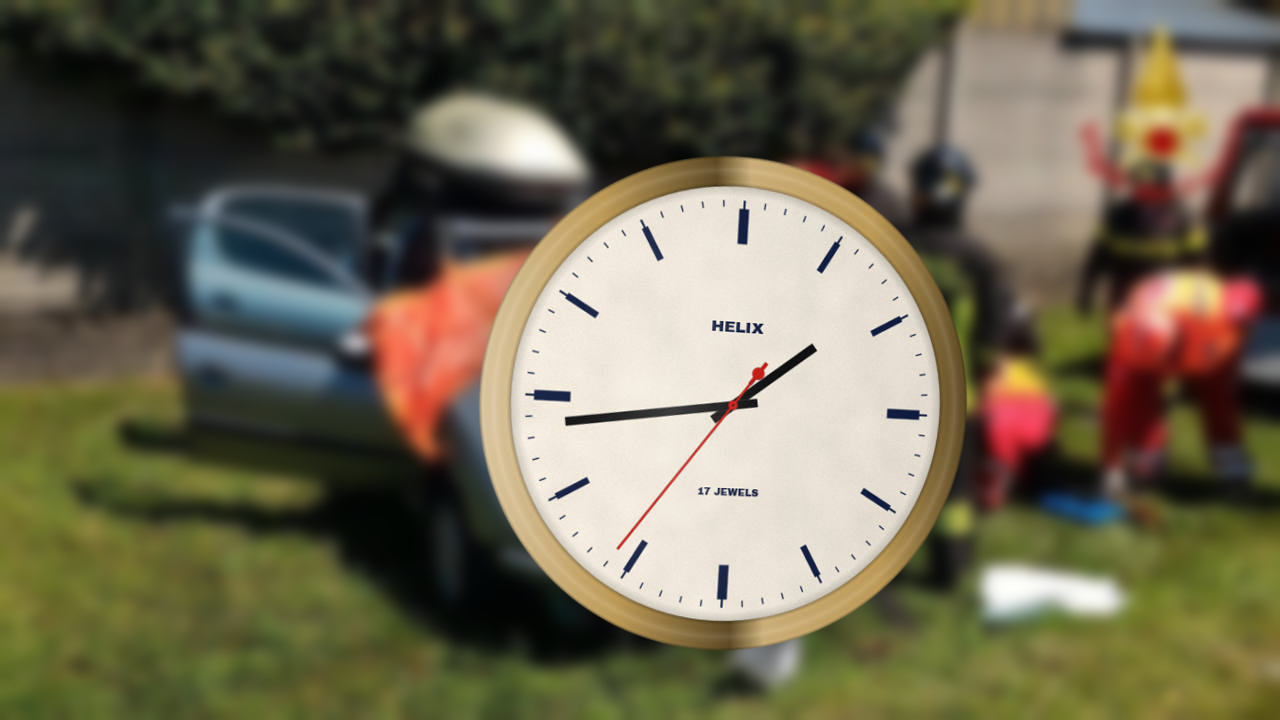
1.43.36
